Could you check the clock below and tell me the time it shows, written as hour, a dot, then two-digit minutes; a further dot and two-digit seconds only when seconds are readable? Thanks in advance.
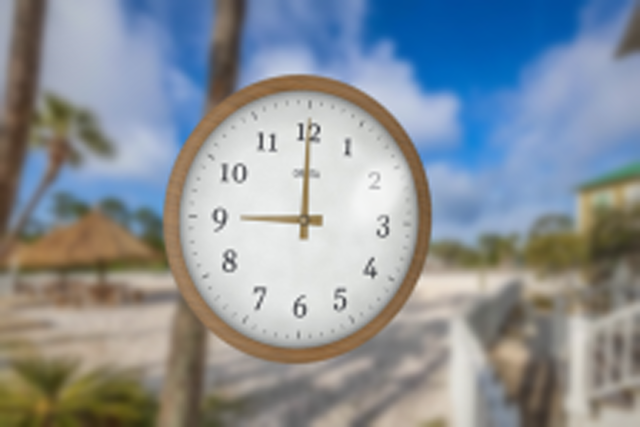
9.00
